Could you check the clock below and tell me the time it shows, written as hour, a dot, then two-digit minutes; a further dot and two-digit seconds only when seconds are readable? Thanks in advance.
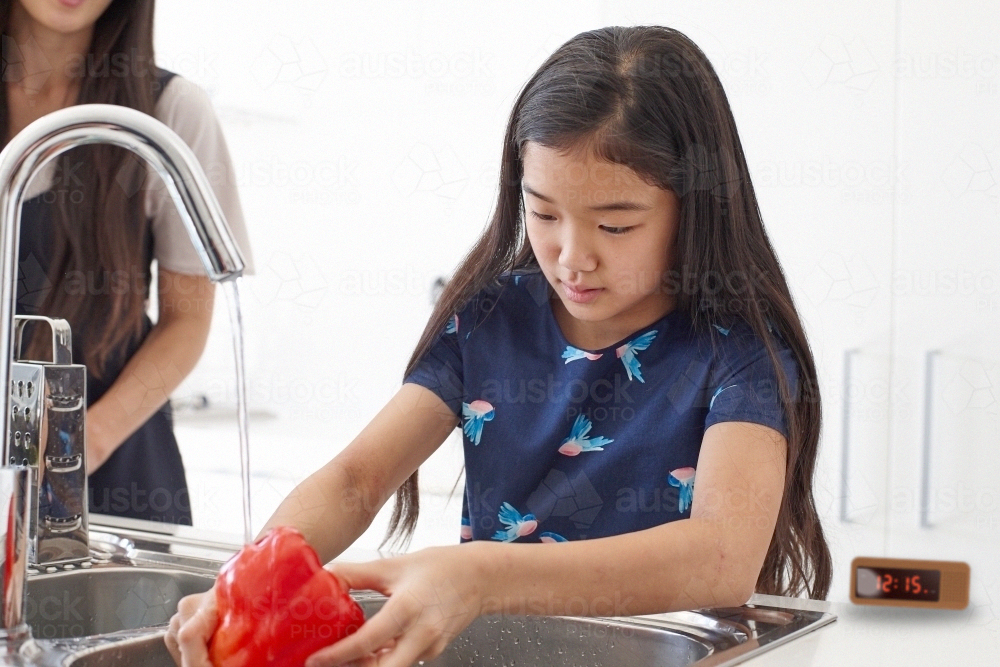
12.15
